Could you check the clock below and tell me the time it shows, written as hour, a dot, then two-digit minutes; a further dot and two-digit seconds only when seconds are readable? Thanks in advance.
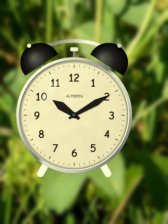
10.10
